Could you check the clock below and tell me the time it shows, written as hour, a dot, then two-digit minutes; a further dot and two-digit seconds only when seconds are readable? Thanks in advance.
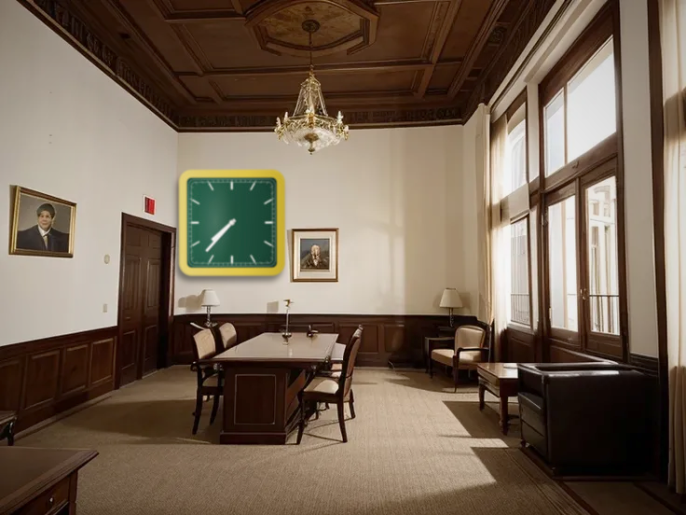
7.37
